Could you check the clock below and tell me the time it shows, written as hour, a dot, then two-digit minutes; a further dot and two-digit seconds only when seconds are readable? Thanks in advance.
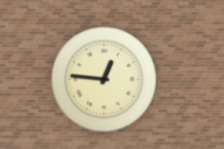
12.46
